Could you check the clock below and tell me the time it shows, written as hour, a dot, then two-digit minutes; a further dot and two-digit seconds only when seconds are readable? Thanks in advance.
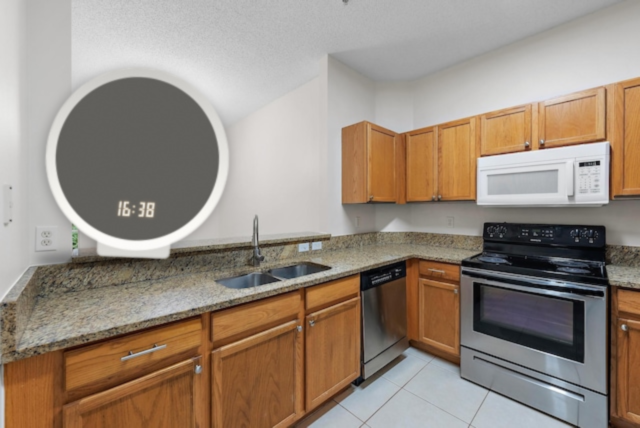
16.38
